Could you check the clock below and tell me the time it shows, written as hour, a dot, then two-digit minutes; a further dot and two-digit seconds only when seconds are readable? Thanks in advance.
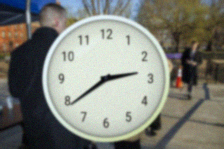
2.39
